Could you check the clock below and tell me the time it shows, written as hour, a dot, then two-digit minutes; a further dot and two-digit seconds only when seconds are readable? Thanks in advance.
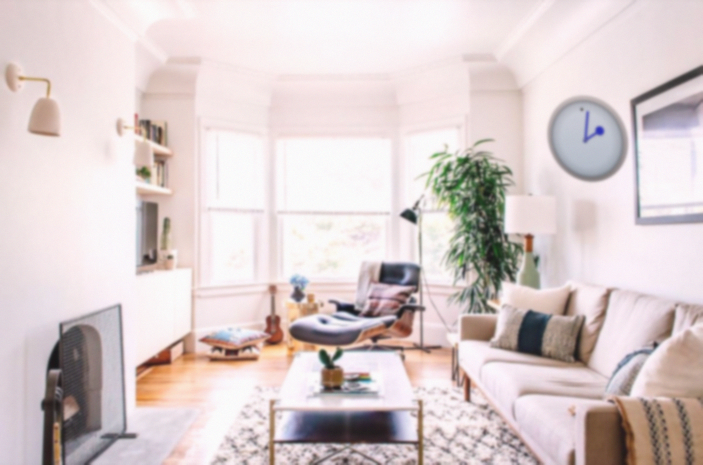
2.02
